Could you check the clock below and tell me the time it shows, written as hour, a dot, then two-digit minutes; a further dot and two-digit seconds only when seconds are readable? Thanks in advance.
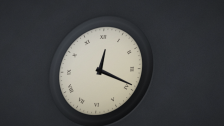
12.19
